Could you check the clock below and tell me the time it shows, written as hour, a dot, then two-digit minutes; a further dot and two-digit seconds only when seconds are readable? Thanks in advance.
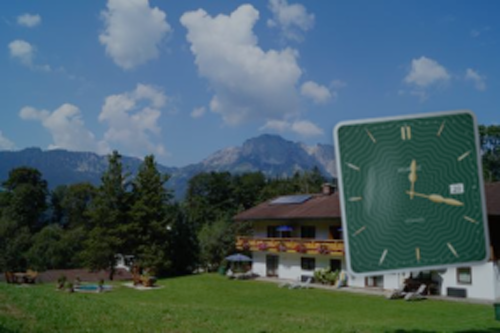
12.18
